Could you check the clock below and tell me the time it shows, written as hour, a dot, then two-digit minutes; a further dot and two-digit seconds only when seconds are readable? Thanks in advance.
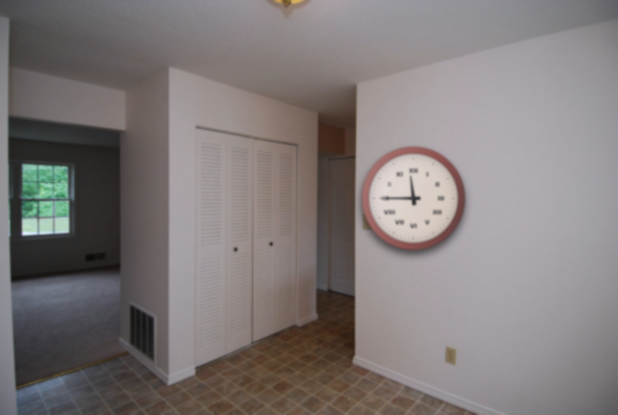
11.45
